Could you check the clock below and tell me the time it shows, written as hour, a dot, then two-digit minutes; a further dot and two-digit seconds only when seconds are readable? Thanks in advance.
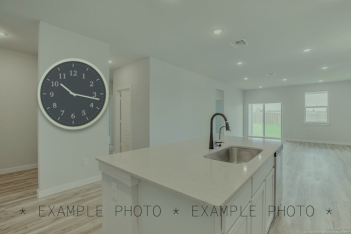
10.17
